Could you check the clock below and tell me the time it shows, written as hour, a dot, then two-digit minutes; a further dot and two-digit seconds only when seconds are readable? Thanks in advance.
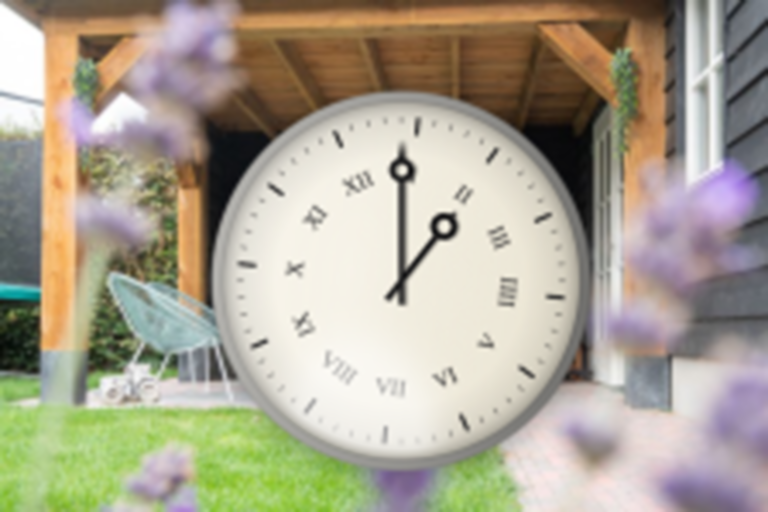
2.04
